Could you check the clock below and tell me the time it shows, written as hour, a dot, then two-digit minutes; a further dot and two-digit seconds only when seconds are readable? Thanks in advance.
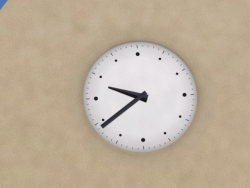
9.39
